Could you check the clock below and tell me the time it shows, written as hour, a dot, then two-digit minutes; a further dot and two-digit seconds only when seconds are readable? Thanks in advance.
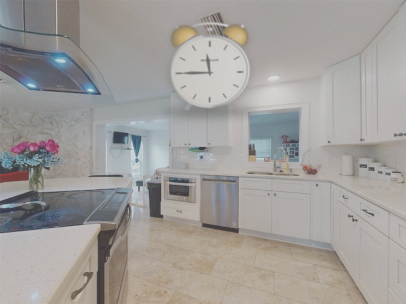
11.45
